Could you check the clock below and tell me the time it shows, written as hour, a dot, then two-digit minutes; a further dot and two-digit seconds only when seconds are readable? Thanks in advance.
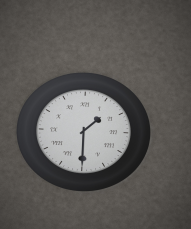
1.30
